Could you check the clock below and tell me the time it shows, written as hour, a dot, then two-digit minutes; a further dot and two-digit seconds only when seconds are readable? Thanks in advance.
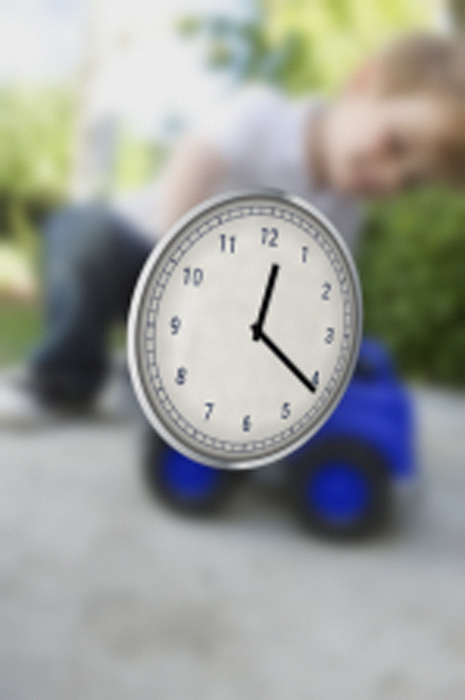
12.21
